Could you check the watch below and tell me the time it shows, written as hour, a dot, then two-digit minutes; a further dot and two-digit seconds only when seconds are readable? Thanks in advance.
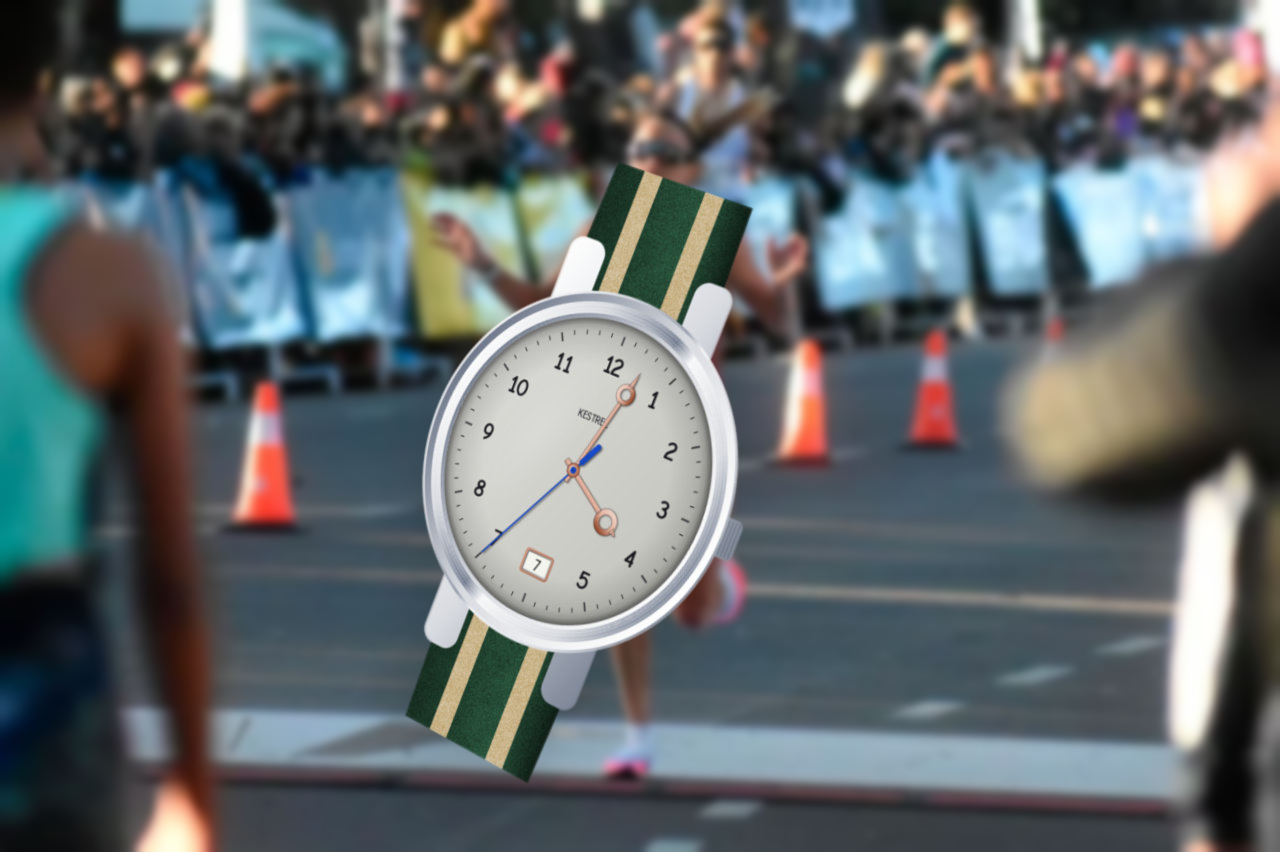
4.02.35
